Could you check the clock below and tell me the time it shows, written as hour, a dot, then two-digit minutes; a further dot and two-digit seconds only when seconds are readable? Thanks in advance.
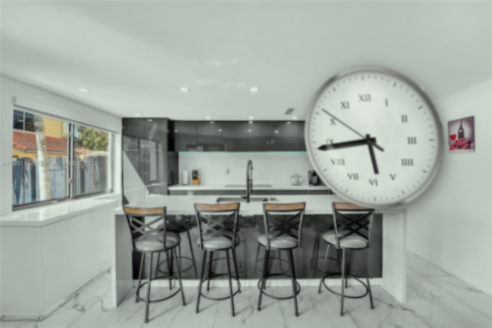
5.43.51
